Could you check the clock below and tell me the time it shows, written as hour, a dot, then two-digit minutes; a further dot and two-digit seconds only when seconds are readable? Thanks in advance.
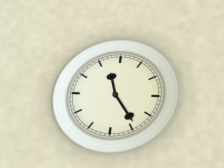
11.24
